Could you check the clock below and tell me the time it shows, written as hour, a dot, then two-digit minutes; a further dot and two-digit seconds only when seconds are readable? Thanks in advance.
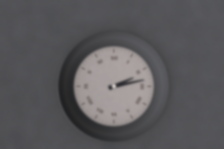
2.13
